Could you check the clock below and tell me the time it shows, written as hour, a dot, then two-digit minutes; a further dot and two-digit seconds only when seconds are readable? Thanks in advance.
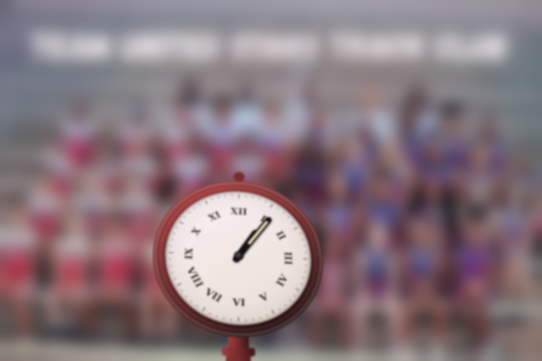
1.06
